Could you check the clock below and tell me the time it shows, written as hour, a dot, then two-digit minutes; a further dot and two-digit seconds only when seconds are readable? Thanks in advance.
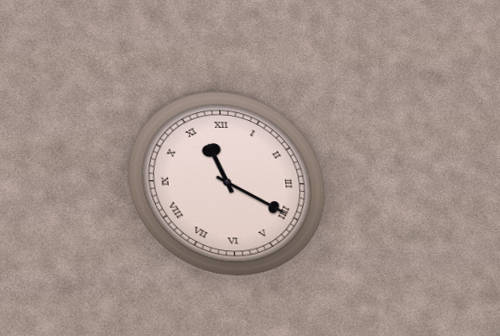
11.20
